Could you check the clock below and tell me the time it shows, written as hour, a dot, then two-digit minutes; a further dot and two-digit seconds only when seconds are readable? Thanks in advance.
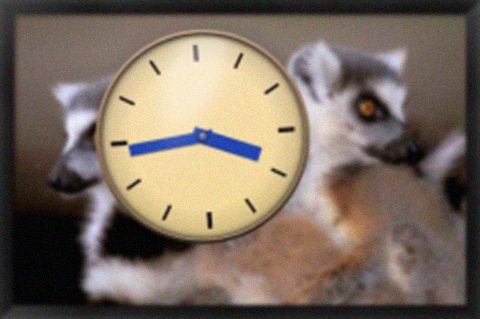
3.44
